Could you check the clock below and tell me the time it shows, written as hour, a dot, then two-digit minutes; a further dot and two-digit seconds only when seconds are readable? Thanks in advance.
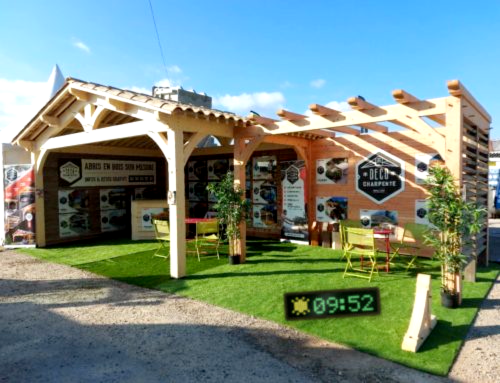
9.52
